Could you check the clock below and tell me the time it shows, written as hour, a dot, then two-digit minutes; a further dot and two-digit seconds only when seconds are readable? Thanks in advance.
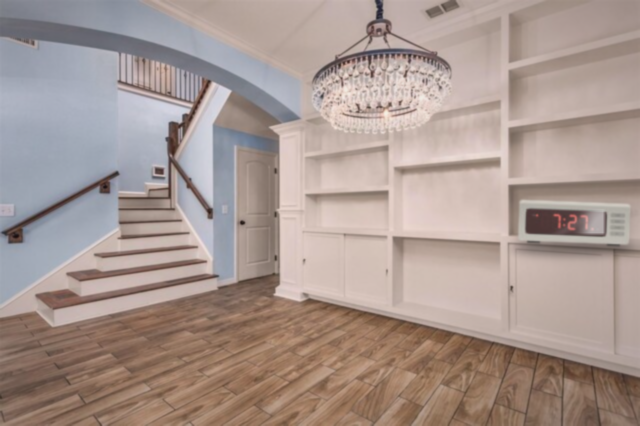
7.27
